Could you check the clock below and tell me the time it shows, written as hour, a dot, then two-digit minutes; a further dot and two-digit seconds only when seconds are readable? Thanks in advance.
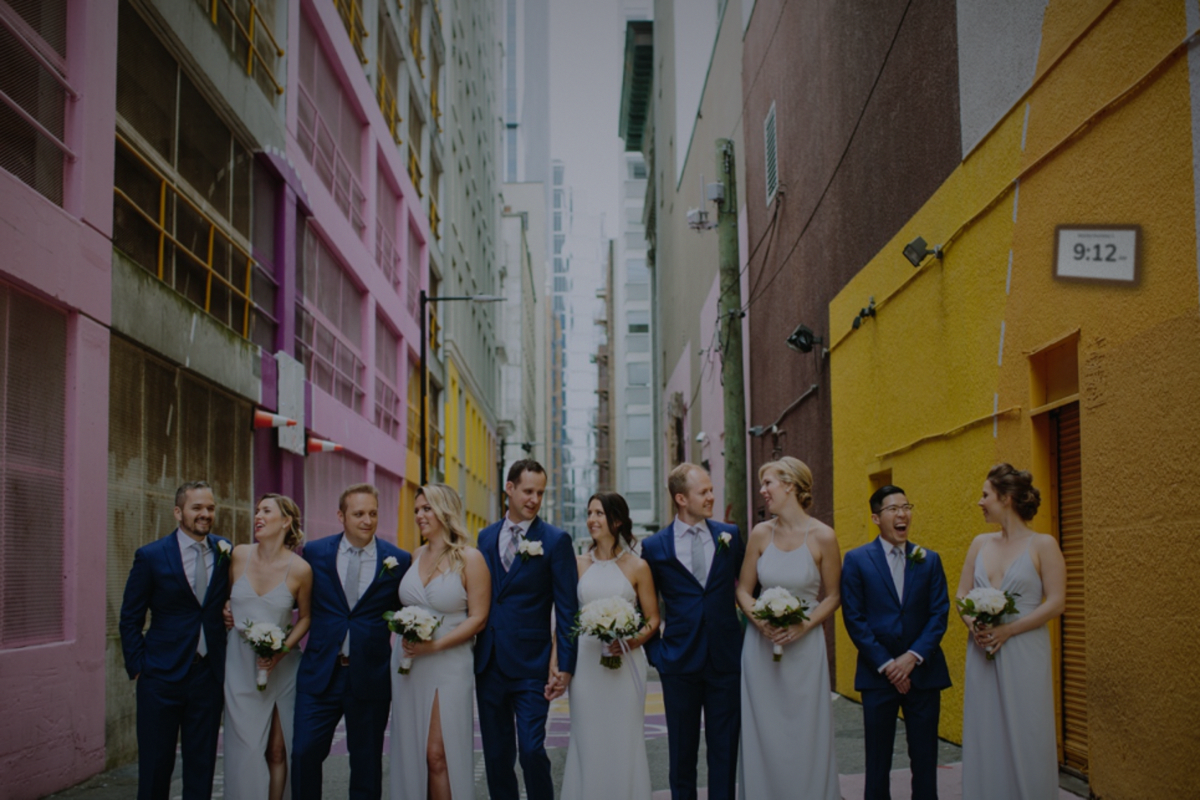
9.12
